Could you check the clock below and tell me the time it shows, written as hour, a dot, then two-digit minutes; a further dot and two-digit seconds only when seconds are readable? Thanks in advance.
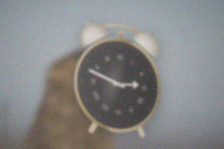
2.48
